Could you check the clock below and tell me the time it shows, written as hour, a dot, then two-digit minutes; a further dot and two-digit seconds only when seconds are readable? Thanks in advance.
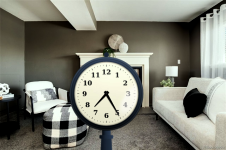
7.25
